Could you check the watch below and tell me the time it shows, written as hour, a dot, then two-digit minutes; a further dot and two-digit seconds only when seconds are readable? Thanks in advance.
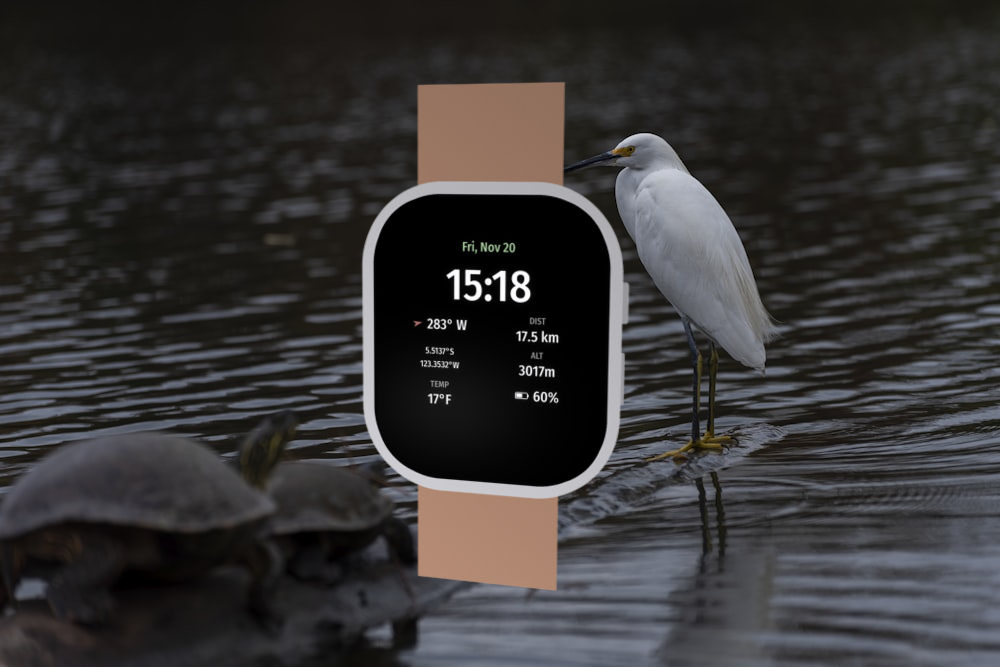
15.18
